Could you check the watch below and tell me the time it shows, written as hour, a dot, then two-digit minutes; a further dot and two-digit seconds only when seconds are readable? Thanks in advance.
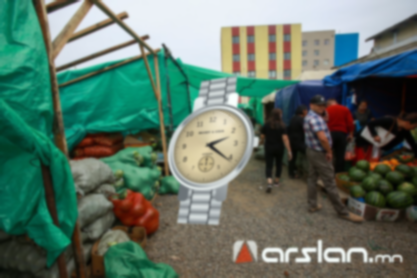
2.21
